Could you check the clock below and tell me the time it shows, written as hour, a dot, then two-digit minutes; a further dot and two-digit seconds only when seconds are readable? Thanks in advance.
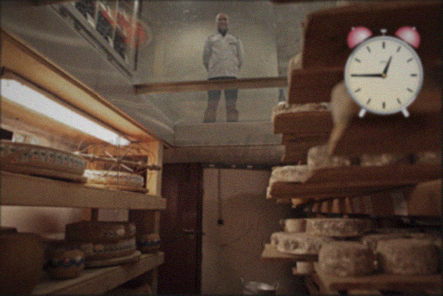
12.45
